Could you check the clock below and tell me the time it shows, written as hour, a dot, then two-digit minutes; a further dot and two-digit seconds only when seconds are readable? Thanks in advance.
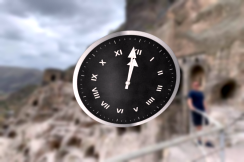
11.59
